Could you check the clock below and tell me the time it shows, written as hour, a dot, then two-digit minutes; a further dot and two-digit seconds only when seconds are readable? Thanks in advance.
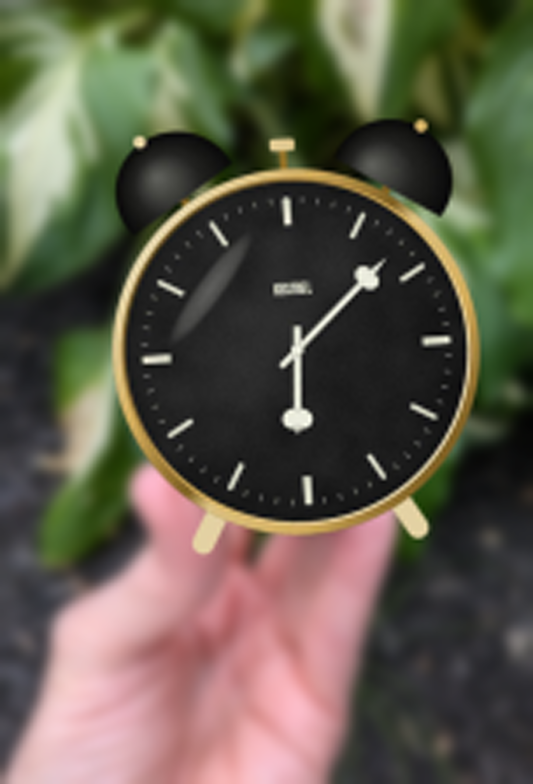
6.08
